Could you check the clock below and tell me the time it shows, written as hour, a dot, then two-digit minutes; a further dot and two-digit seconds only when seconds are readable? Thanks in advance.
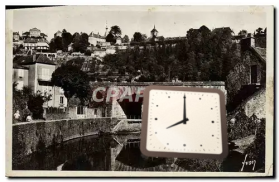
8.00
